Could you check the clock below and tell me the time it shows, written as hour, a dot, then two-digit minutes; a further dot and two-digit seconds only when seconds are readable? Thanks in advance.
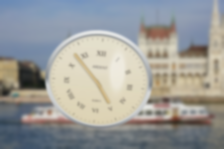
4.53
